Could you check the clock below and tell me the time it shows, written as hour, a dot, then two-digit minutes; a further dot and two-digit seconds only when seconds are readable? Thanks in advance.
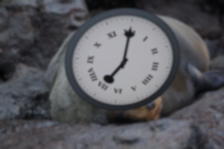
7.00
